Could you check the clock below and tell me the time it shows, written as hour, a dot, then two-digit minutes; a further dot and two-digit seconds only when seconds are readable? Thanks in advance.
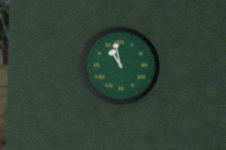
10.58
